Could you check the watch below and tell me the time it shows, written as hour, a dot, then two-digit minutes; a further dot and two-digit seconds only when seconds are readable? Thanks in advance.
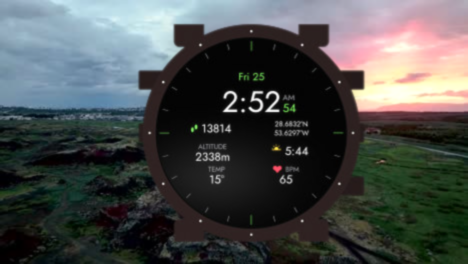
2.52.54
